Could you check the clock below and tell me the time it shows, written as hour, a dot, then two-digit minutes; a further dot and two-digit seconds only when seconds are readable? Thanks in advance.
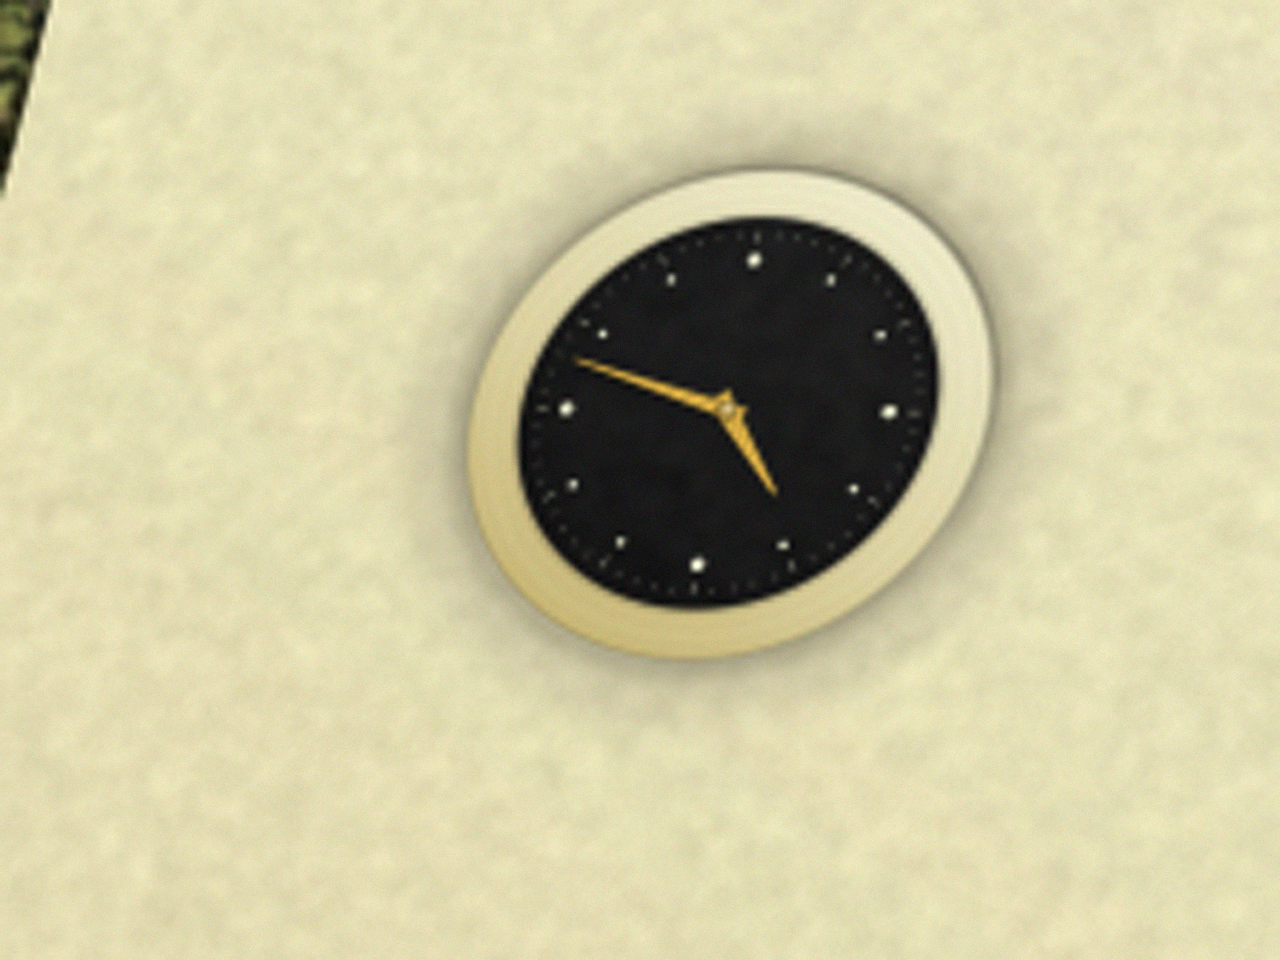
4.48
